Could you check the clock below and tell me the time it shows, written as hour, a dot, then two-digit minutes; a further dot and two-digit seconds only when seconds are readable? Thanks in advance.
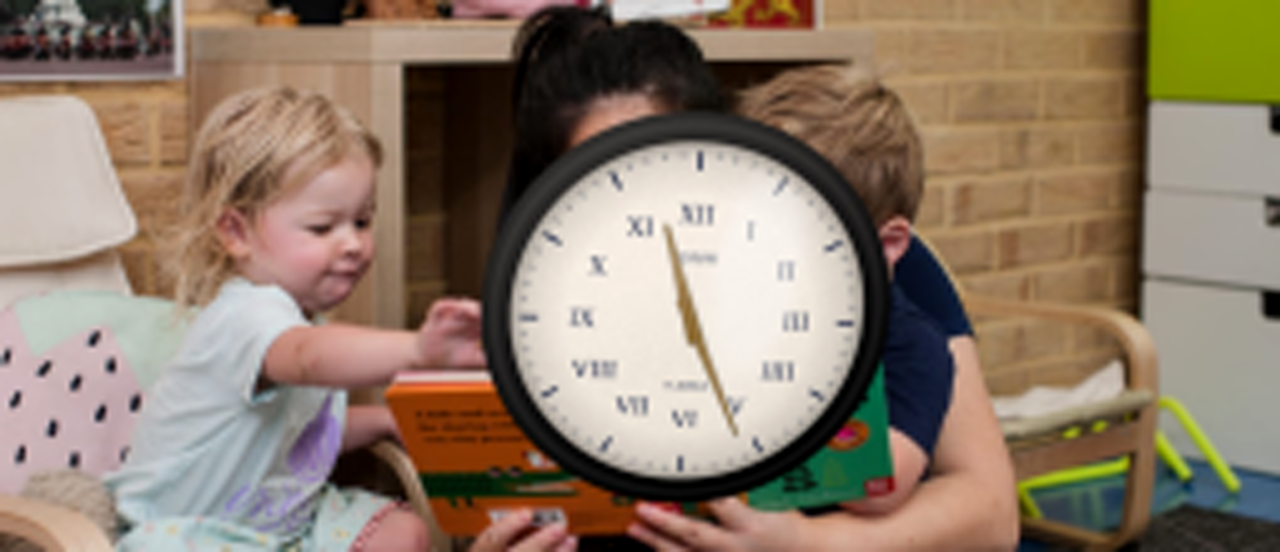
11.26
